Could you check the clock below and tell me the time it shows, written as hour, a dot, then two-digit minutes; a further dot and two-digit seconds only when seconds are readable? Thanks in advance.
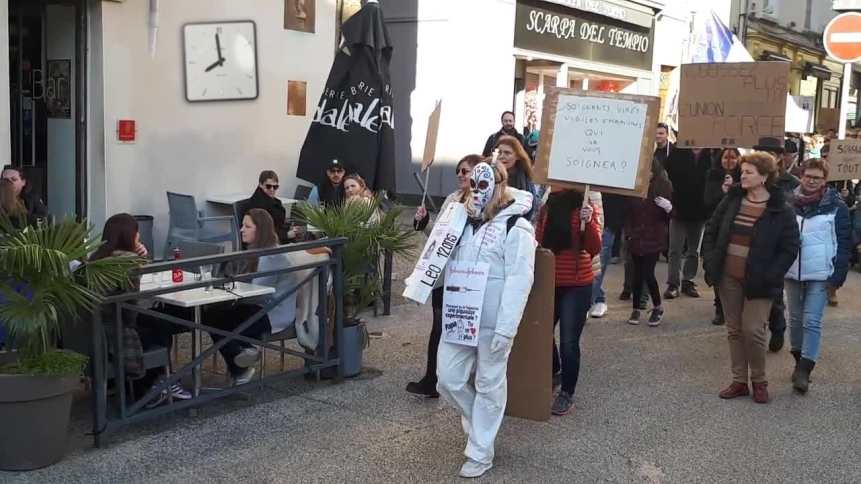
7.59
